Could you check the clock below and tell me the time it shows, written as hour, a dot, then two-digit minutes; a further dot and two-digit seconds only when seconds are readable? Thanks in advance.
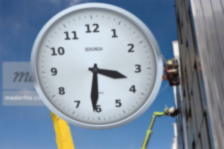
3.31
